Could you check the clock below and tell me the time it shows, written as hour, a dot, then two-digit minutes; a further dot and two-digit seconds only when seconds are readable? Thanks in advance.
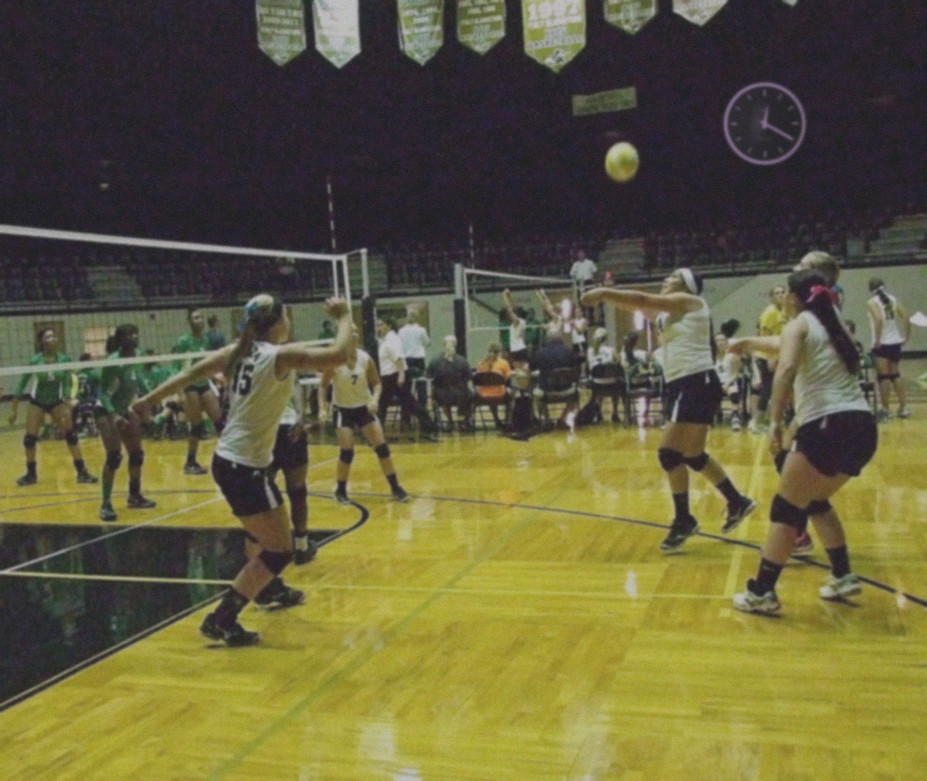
12.20
